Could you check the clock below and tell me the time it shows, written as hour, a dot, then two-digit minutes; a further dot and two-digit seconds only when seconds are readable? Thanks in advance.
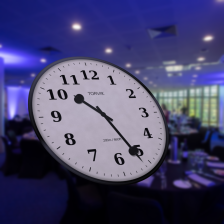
10.26
